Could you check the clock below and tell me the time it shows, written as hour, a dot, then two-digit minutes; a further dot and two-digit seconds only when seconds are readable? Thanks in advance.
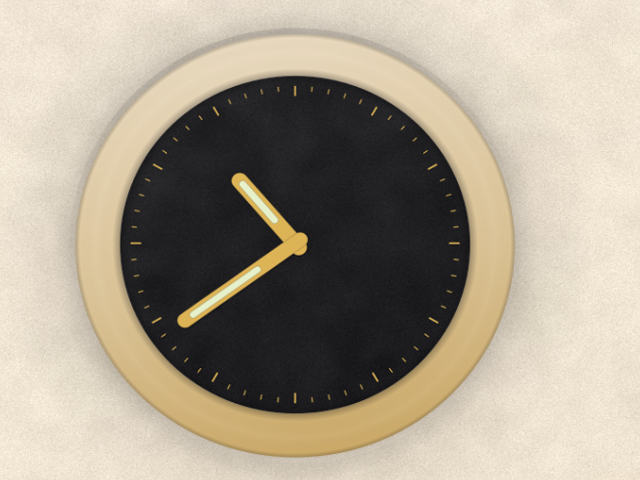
10.39
